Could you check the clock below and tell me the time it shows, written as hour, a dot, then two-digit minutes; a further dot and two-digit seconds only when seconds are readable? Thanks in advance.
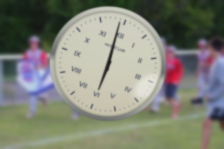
5.59
